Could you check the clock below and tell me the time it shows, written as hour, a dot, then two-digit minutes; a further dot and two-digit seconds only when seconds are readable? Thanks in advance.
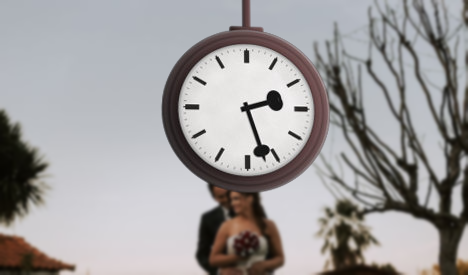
2.27
